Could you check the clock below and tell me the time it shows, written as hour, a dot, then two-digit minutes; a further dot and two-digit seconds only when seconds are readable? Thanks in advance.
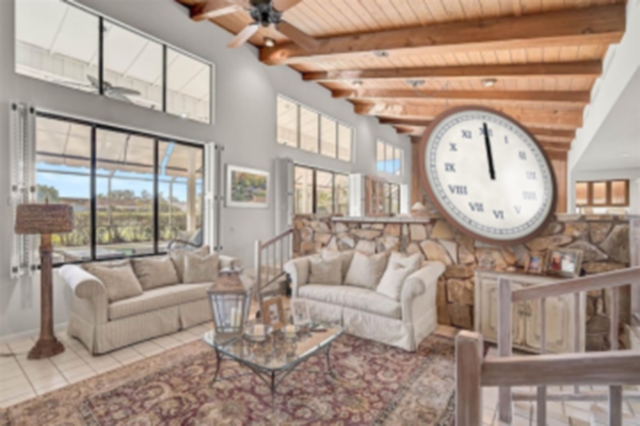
12.00
